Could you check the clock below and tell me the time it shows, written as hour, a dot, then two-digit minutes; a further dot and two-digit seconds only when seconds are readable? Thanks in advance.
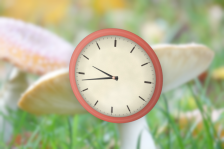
9.43
